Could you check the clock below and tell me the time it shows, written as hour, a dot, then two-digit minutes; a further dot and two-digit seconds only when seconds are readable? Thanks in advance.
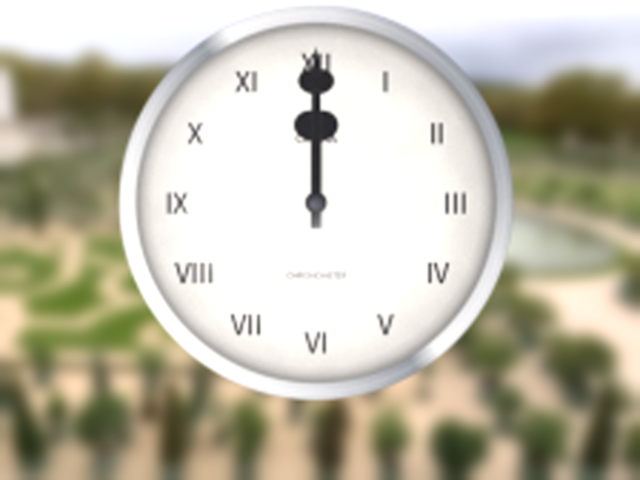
12.00
